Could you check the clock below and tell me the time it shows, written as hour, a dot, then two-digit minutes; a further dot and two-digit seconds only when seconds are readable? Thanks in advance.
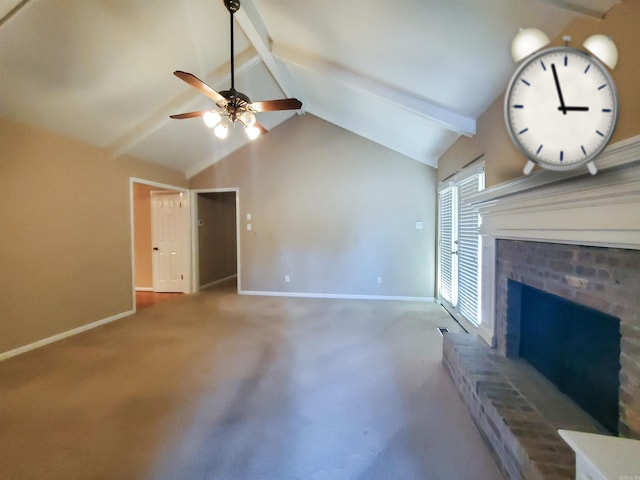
2.57
